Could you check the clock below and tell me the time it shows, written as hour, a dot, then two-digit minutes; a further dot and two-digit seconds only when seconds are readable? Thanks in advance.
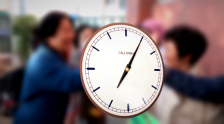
7.05
